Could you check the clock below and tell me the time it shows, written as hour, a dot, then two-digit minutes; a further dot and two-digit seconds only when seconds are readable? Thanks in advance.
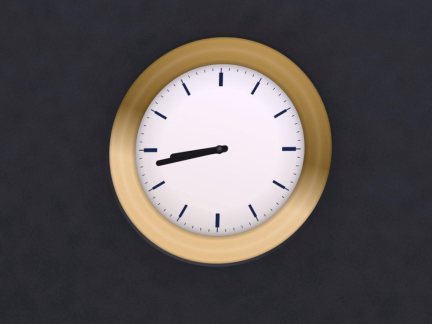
8.43
